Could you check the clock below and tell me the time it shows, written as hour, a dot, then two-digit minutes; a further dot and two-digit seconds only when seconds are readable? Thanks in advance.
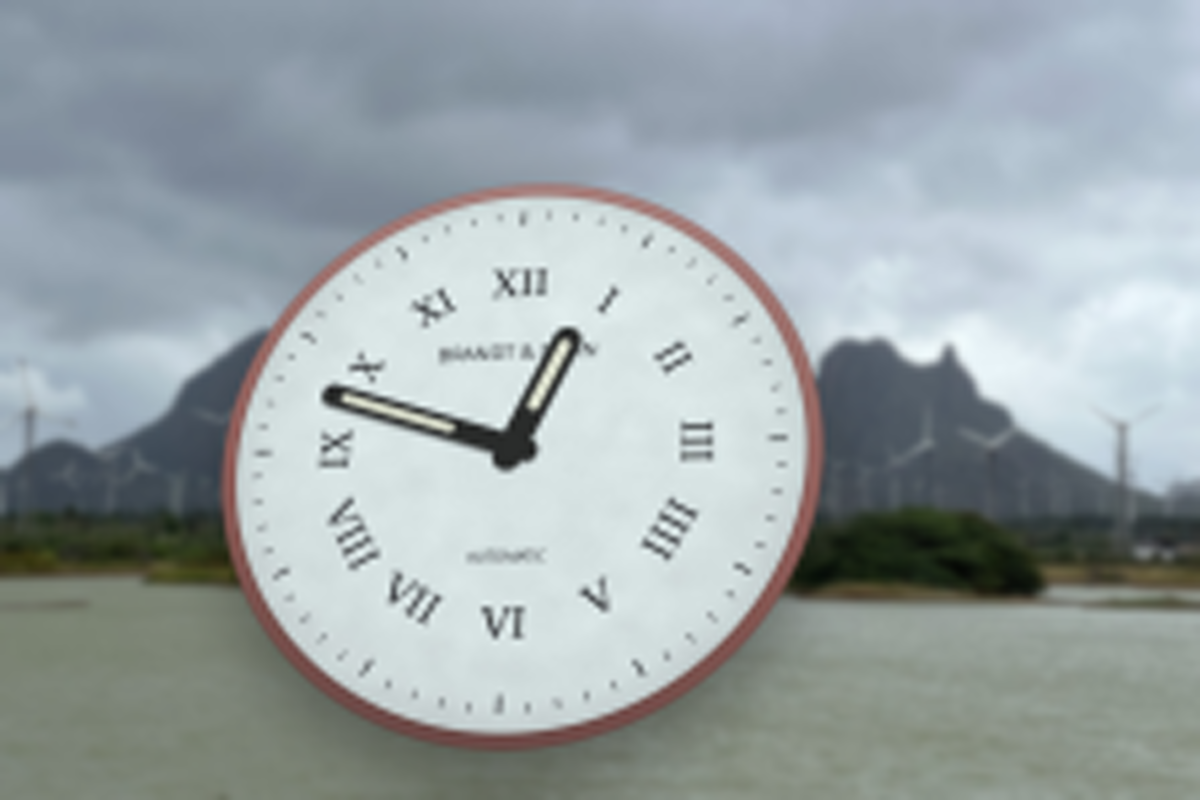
12.48
